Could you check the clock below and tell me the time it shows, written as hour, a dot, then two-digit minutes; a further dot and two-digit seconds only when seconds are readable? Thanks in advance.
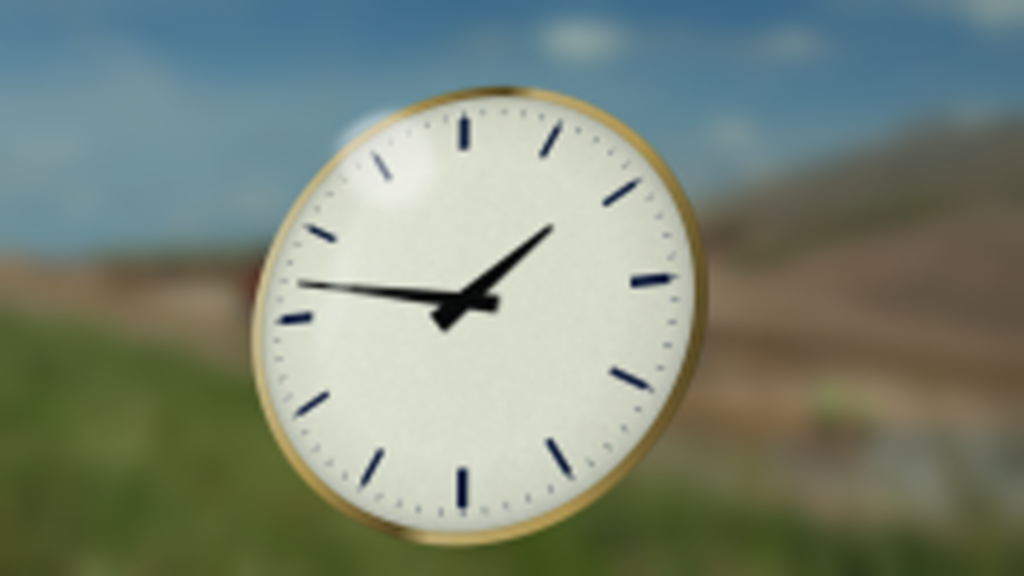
1.47
